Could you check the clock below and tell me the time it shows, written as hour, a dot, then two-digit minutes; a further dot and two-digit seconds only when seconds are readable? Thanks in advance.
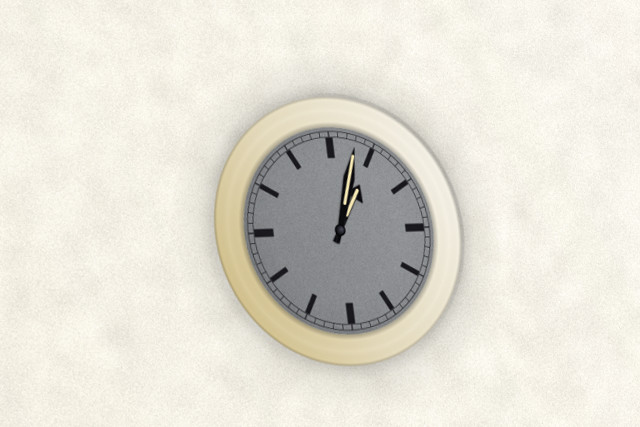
1.03
